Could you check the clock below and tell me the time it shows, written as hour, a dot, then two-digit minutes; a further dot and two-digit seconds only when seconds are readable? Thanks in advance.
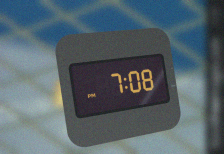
7.08
